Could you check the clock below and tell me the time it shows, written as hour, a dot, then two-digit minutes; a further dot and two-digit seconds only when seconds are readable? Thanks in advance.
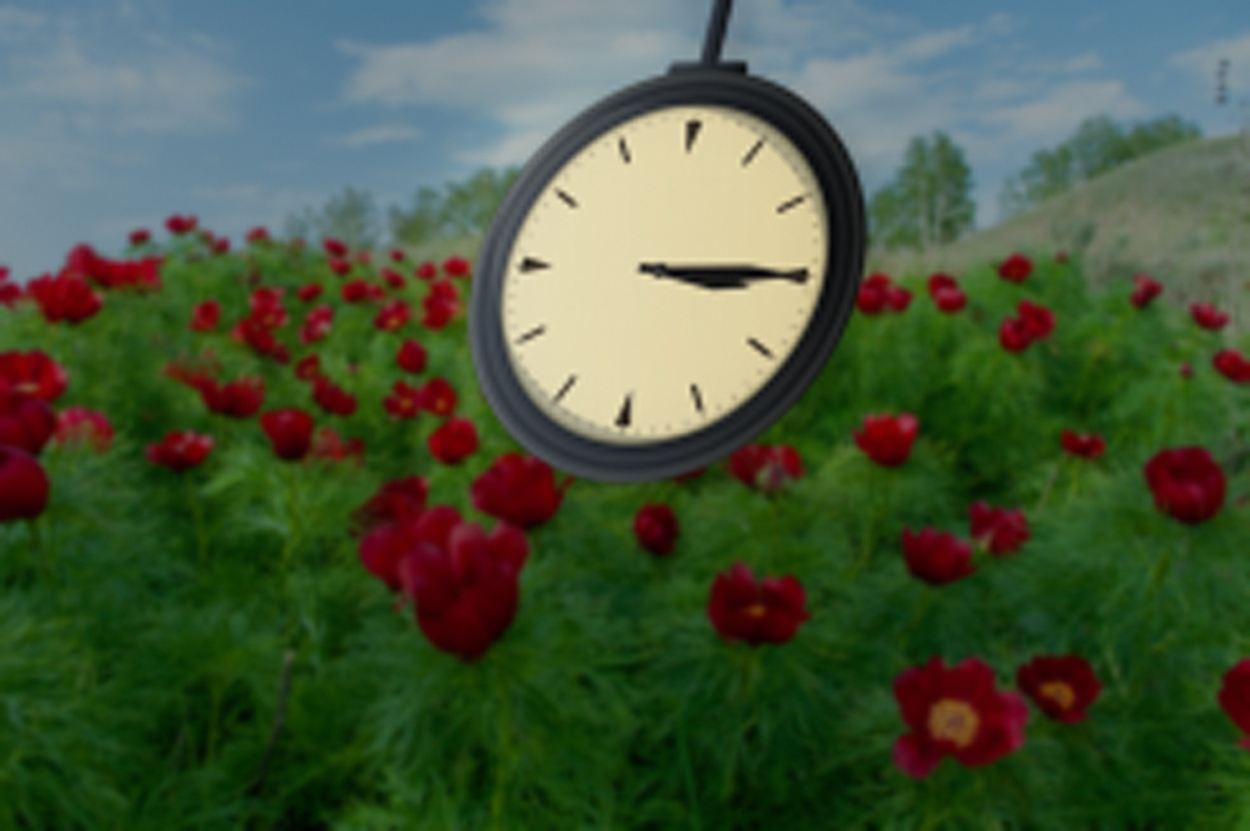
3.15
